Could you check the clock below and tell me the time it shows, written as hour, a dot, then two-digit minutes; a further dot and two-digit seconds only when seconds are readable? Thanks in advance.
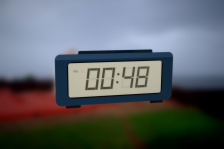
0.48
